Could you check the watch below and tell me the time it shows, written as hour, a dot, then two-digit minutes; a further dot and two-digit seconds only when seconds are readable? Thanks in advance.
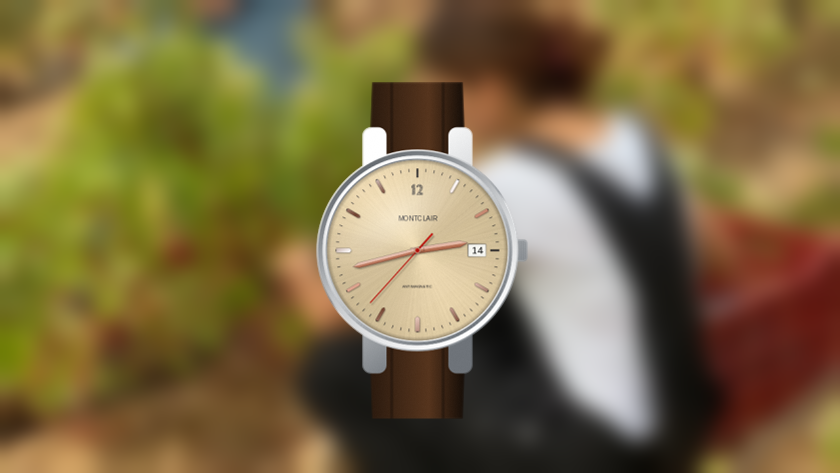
2.42.37
